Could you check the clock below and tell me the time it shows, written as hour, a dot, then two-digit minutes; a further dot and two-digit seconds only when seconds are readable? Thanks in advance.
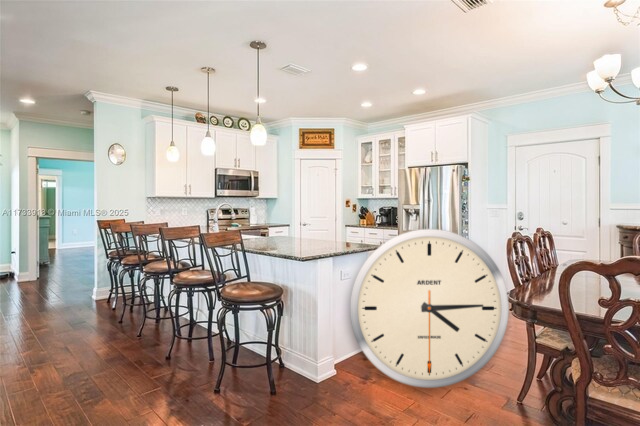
4.14.30
